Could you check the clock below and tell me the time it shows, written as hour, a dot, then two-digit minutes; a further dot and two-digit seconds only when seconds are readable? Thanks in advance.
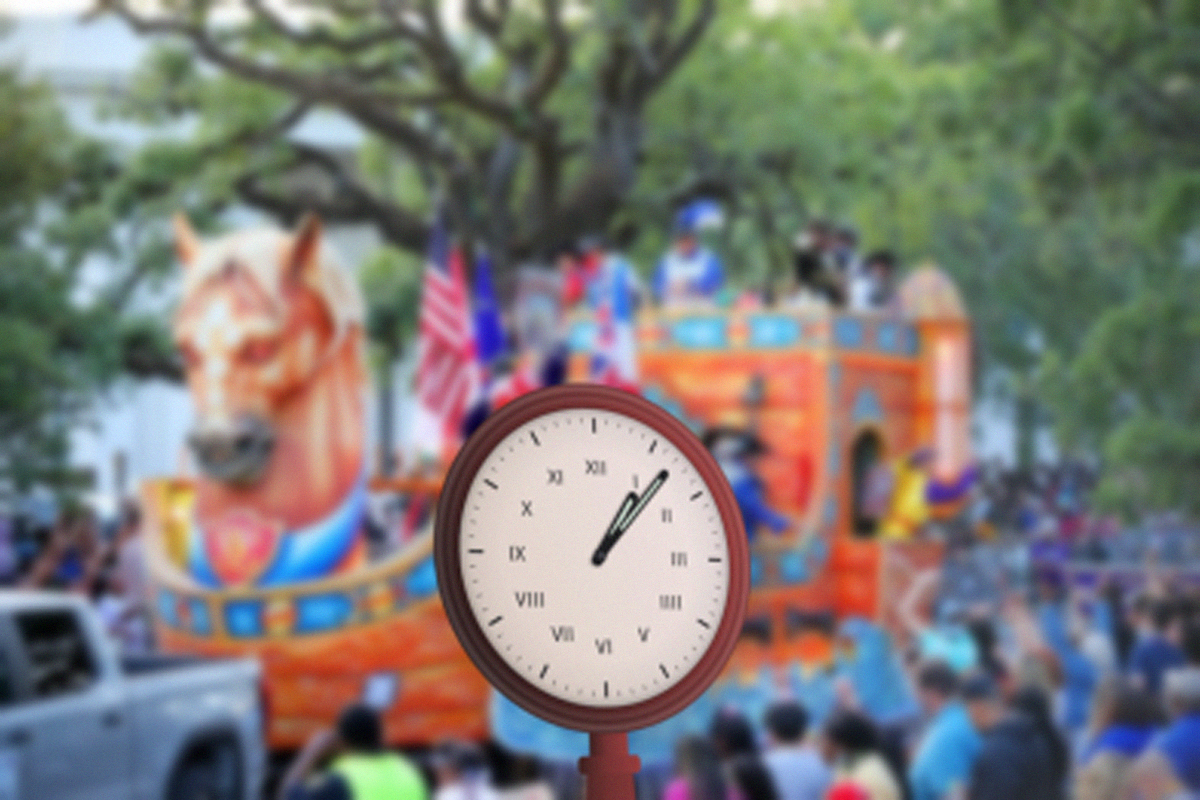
1.07
